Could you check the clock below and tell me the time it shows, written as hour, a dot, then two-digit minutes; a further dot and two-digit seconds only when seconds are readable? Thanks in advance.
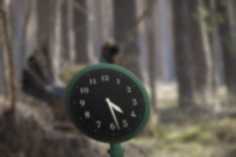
4.28
